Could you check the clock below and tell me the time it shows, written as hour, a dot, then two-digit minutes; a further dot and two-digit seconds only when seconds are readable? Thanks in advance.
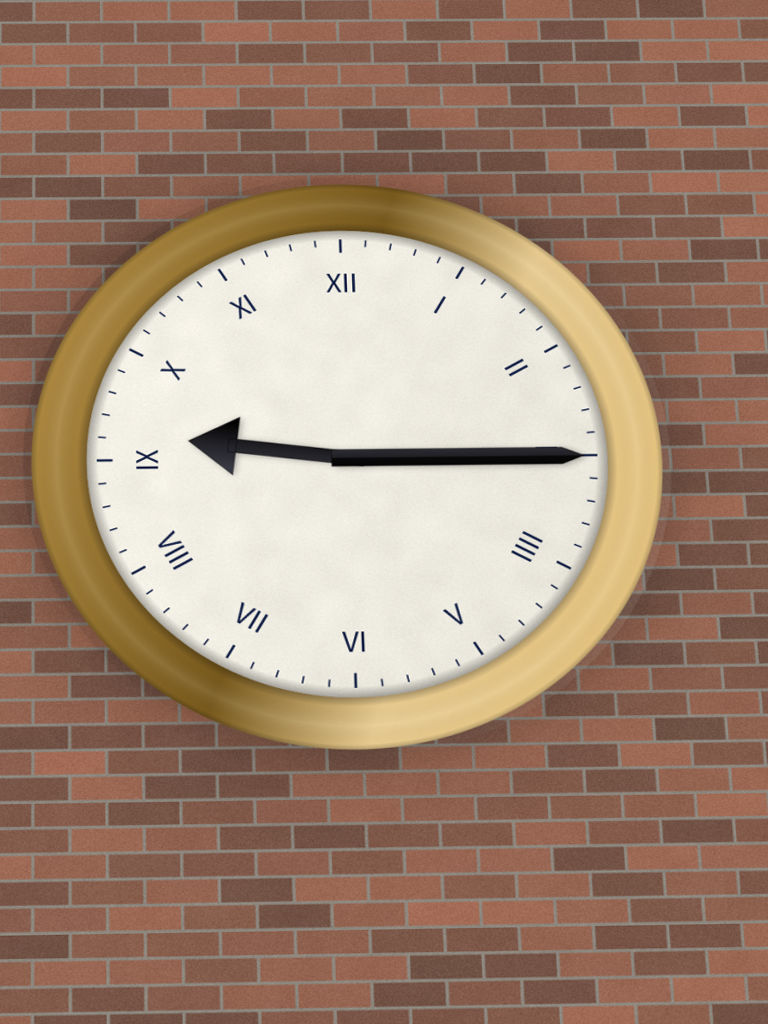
9.15
